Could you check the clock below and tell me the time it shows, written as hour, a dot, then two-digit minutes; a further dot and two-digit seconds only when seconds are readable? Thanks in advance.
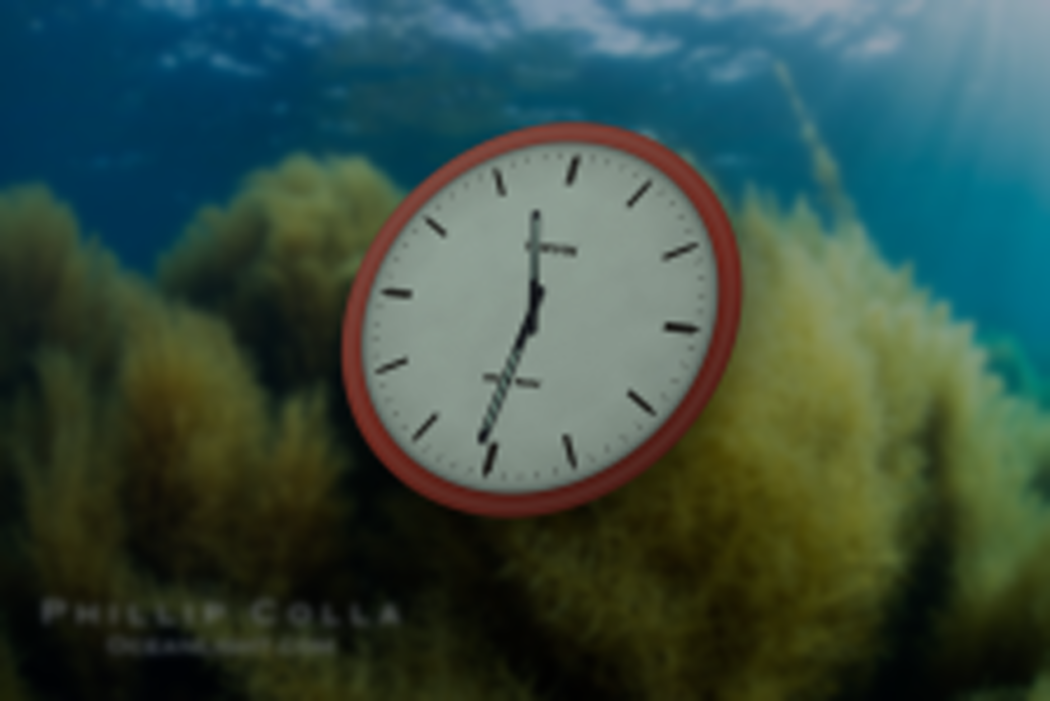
11.31
